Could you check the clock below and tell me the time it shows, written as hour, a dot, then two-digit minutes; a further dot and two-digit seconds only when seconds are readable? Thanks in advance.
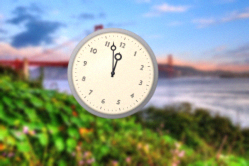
11.57
